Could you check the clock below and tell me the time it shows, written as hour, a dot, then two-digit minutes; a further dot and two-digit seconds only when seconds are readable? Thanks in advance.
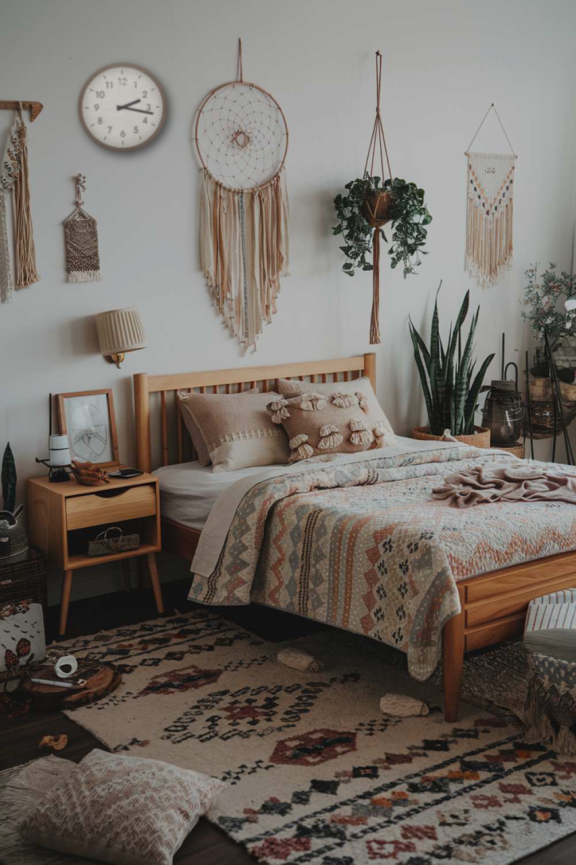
2.17
